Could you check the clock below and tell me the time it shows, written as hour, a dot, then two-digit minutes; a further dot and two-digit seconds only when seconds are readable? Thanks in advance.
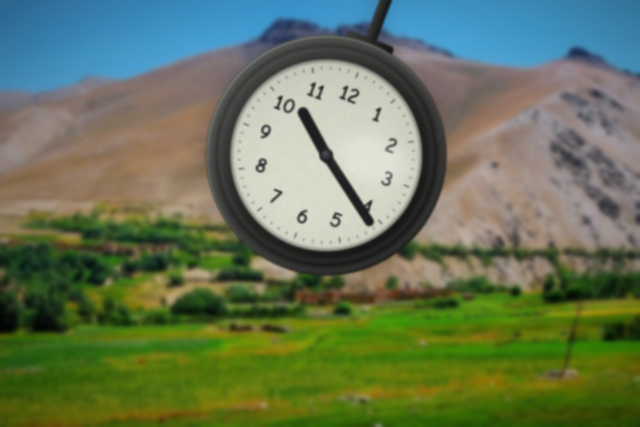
10.21
